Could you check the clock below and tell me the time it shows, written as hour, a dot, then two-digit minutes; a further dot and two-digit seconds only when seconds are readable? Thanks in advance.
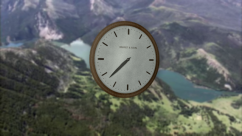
7.38
